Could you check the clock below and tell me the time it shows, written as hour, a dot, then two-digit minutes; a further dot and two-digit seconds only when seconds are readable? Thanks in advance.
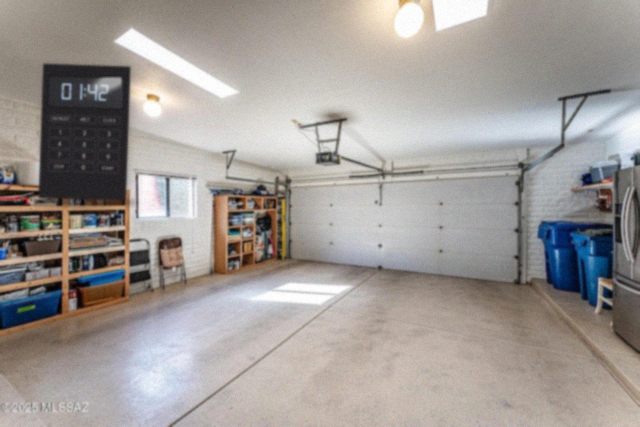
1.42
